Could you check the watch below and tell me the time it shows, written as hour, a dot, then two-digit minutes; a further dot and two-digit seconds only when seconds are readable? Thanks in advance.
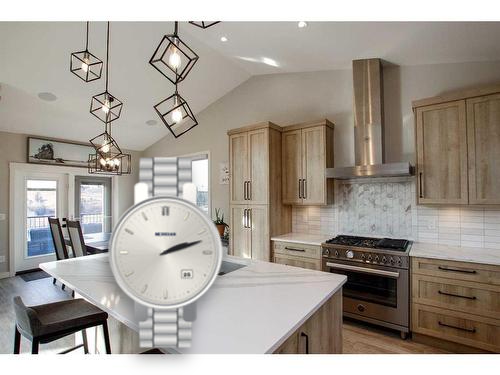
2.12
